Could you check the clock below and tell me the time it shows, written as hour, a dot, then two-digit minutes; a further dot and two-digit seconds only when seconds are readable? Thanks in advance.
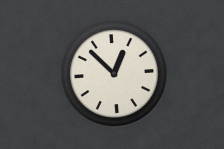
12.53
